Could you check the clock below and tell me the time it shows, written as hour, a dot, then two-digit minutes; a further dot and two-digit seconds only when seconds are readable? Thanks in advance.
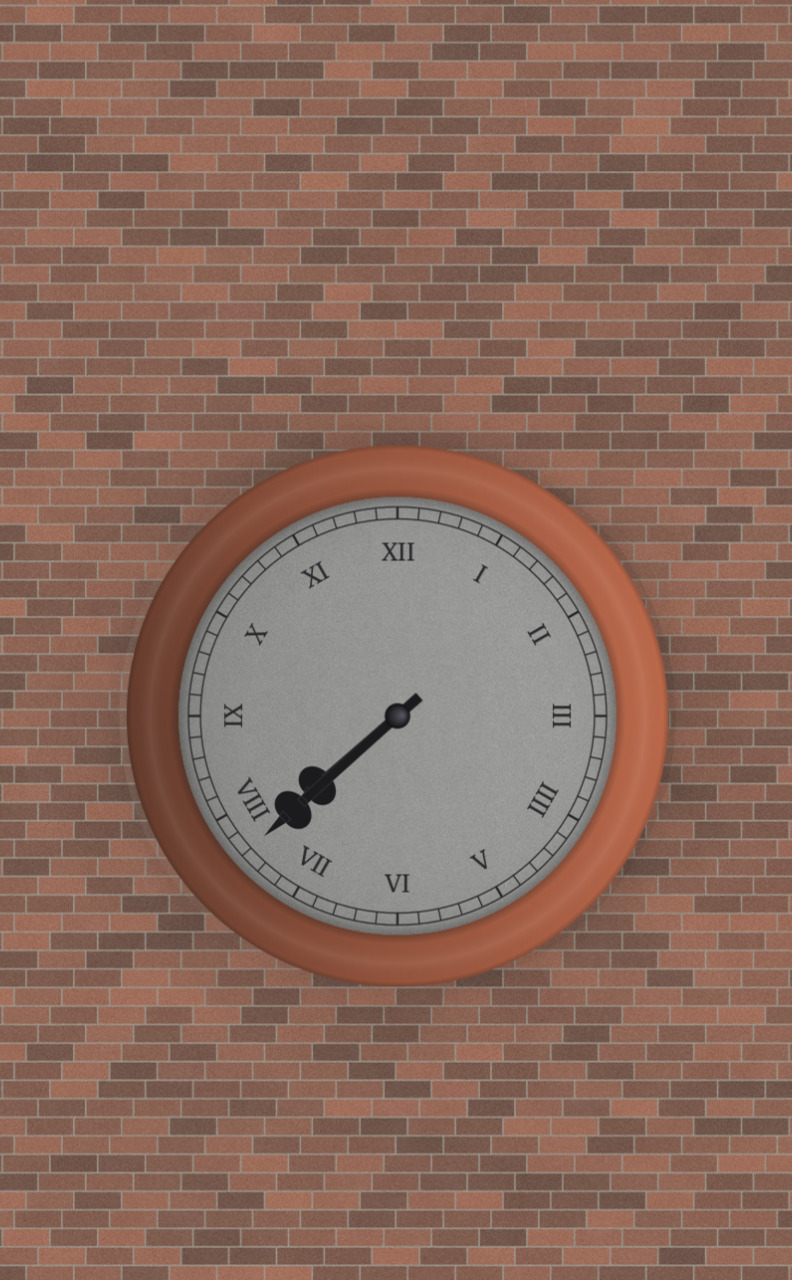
7.38
